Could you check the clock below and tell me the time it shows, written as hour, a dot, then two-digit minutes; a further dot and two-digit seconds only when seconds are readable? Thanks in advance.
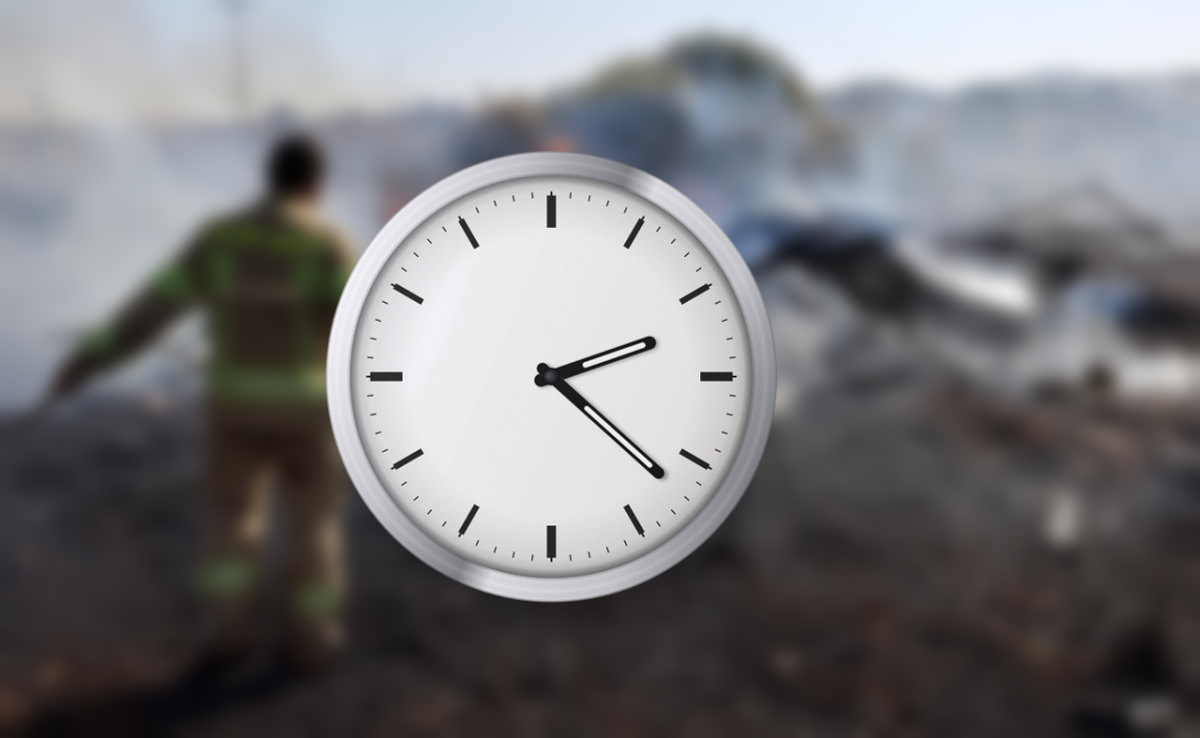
2.22
